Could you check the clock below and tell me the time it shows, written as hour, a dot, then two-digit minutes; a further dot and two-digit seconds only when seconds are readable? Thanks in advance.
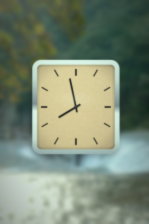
7.58
